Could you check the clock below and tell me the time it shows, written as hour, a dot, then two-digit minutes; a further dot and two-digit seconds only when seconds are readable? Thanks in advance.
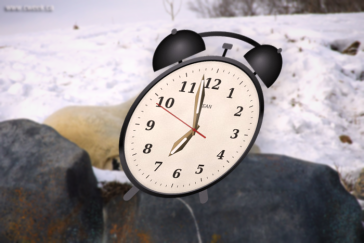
6.57.49
